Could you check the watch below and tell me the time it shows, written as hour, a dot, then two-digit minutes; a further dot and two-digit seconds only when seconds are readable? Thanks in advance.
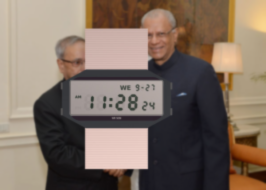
11.28.24
